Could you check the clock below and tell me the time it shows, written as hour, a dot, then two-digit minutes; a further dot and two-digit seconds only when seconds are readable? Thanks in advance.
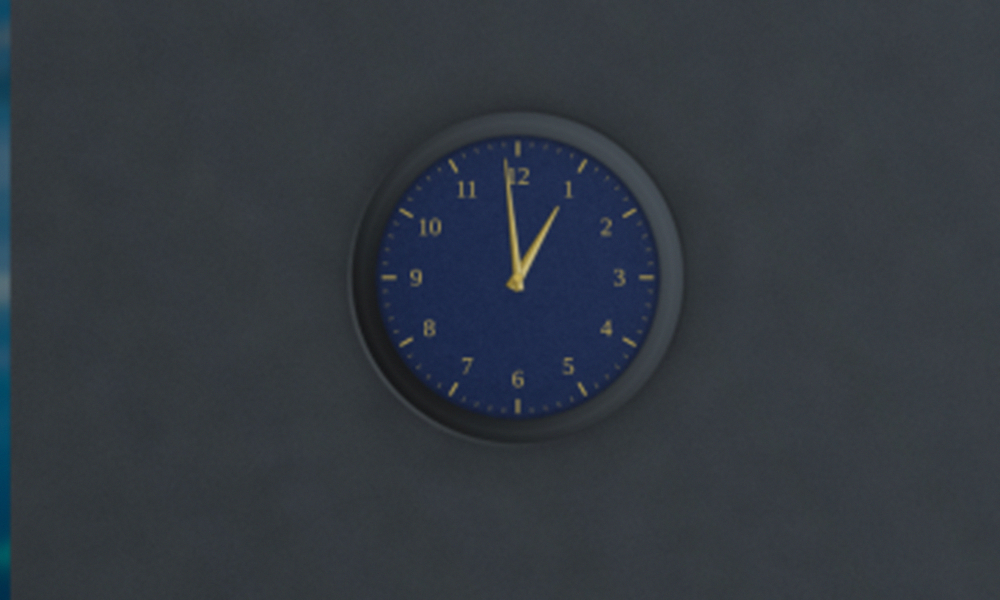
12.59
